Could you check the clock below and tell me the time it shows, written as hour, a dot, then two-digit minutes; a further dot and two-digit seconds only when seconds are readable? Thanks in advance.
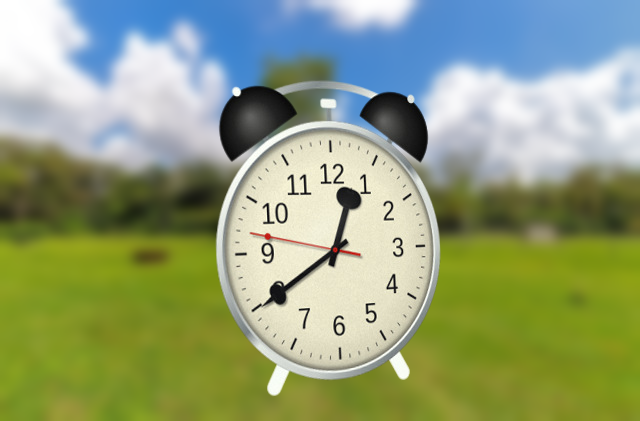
12.39.47
